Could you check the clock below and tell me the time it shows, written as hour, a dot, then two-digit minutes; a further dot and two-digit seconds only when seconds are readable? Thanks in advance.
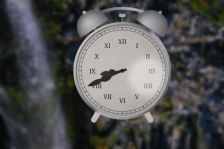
8.41
